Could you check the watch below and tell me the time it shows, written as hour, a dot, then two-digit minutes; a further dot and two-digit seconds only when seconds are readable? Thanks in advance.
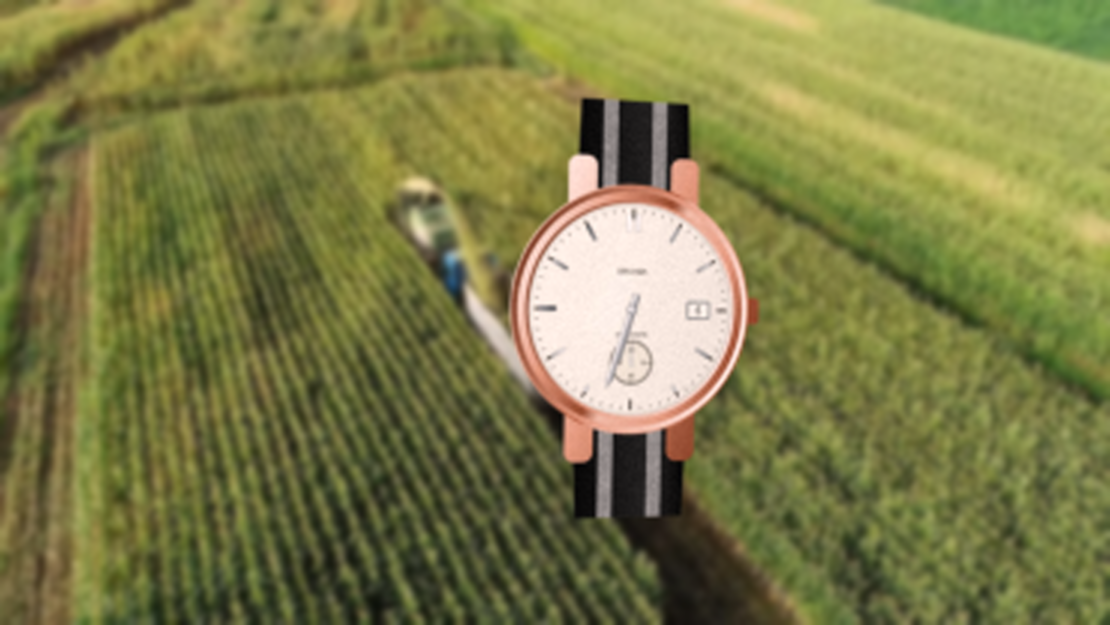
6.33
